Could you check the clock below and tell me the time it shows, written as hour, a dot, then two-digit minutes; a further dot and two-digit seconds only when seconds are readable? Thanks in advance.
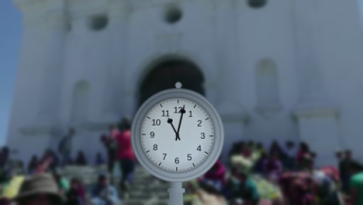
11.02
